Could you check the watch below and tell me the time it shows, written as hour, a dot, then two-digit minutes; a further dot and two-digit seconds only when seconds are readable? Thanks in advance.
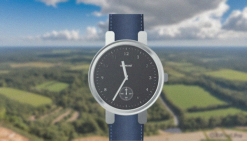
11.35
